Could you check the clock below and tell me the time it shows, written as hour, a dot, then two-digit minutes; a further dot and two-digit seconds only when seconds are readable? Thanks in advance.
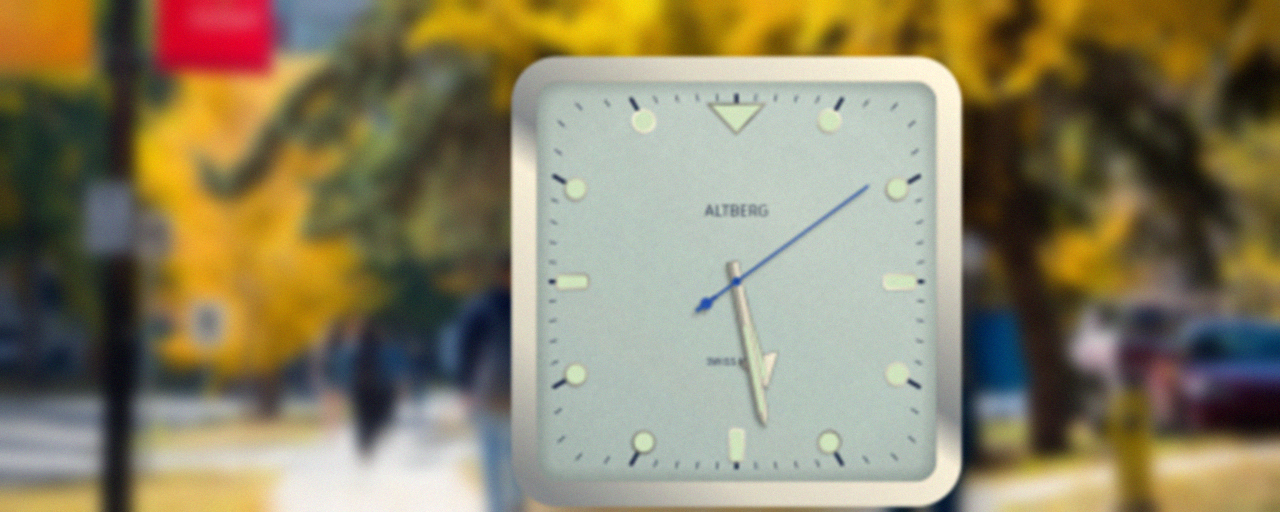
5.28.09
